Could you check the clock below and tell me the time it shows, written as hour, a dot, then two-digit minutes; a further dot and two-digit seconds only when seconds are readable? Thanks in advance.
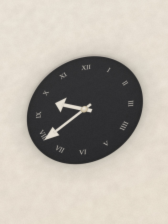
9.39
